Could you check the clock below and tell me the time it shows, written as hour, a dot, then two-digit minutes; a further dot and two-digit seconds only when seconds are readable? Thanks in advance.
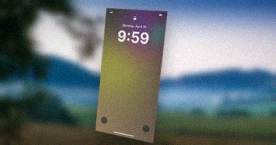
9.59
